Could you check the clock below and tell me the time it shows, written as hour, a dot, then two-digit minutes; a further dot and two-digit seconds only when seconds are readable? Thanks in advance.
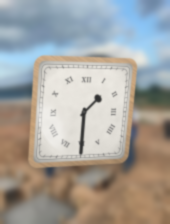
1.30
